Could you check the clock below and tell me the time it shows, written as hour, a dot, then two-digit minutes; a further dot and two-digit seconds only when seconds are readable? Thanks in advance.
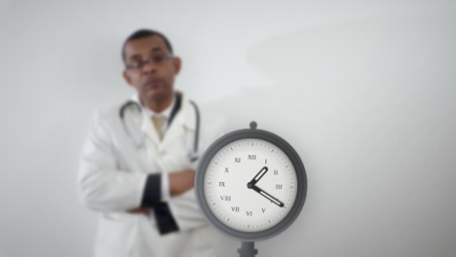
1.20
